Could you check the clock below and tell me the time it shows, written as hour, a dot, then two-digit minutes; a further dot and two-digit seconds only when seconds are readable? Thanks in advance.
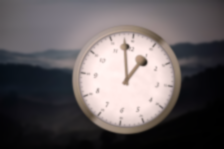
12.58
